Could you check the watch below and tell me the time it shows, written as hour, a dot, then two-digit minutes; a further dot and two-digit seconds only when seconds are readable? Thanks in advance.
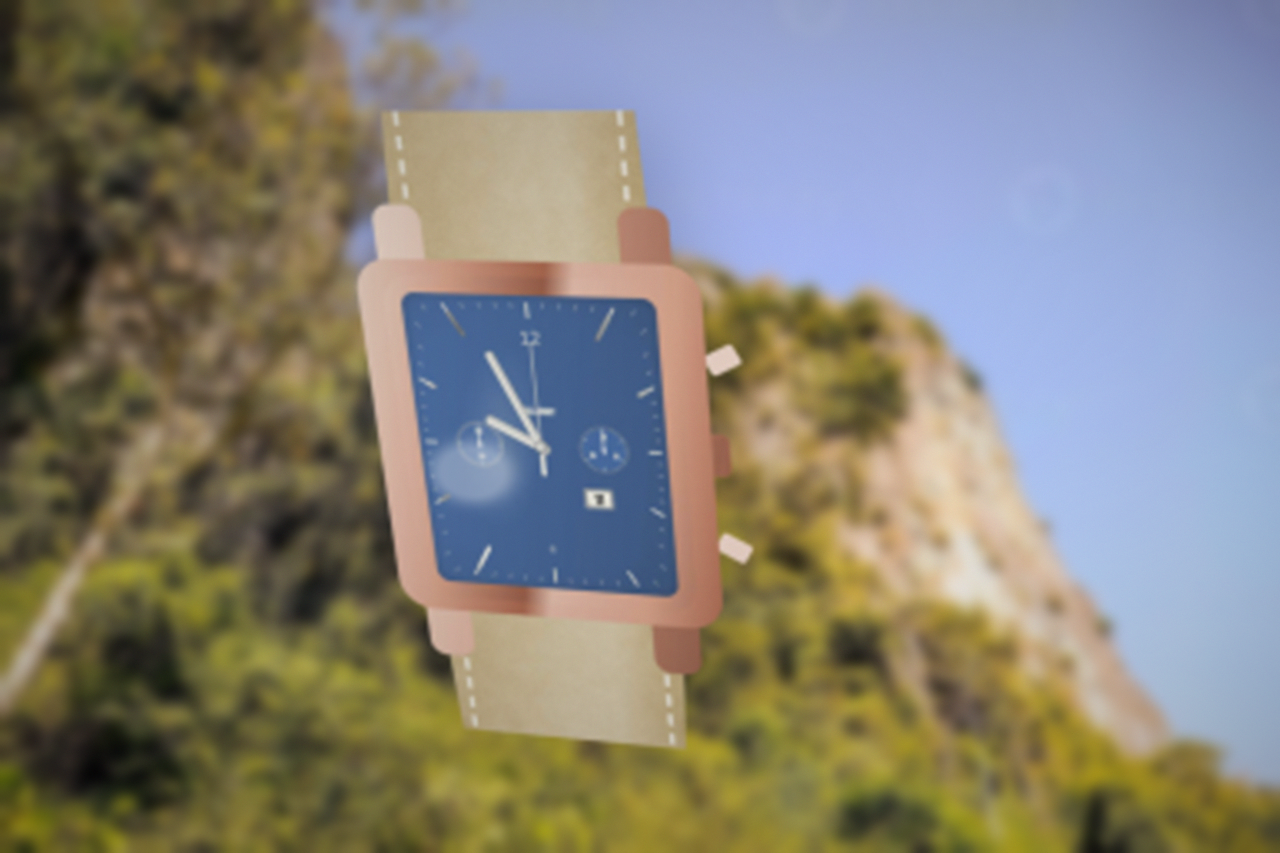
9.56
